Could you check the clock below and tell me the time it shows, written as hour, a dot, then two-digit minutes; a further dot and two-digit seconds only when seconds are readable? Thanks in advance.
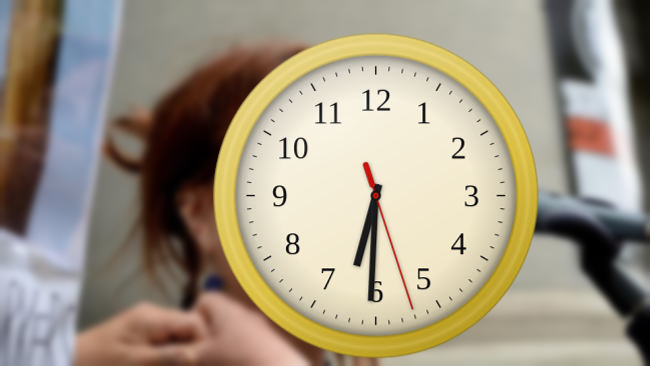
6.30.27
